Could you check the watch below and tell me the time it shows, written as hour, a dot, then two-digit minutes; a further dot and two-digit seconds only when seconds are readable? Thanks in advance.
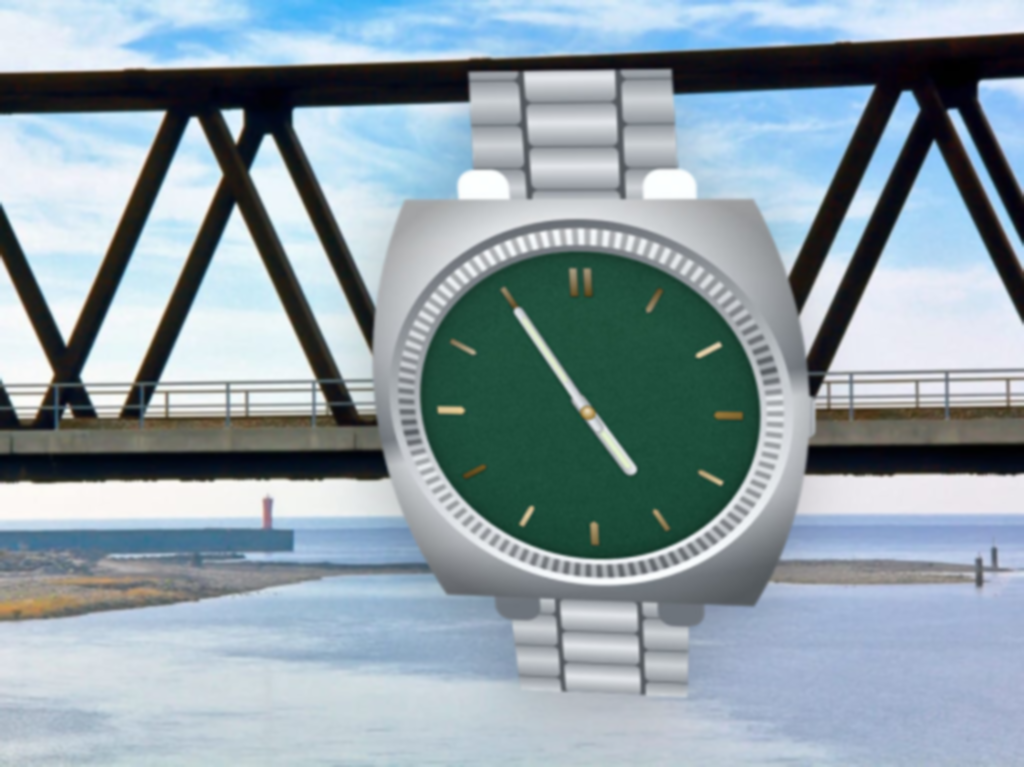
4.55
